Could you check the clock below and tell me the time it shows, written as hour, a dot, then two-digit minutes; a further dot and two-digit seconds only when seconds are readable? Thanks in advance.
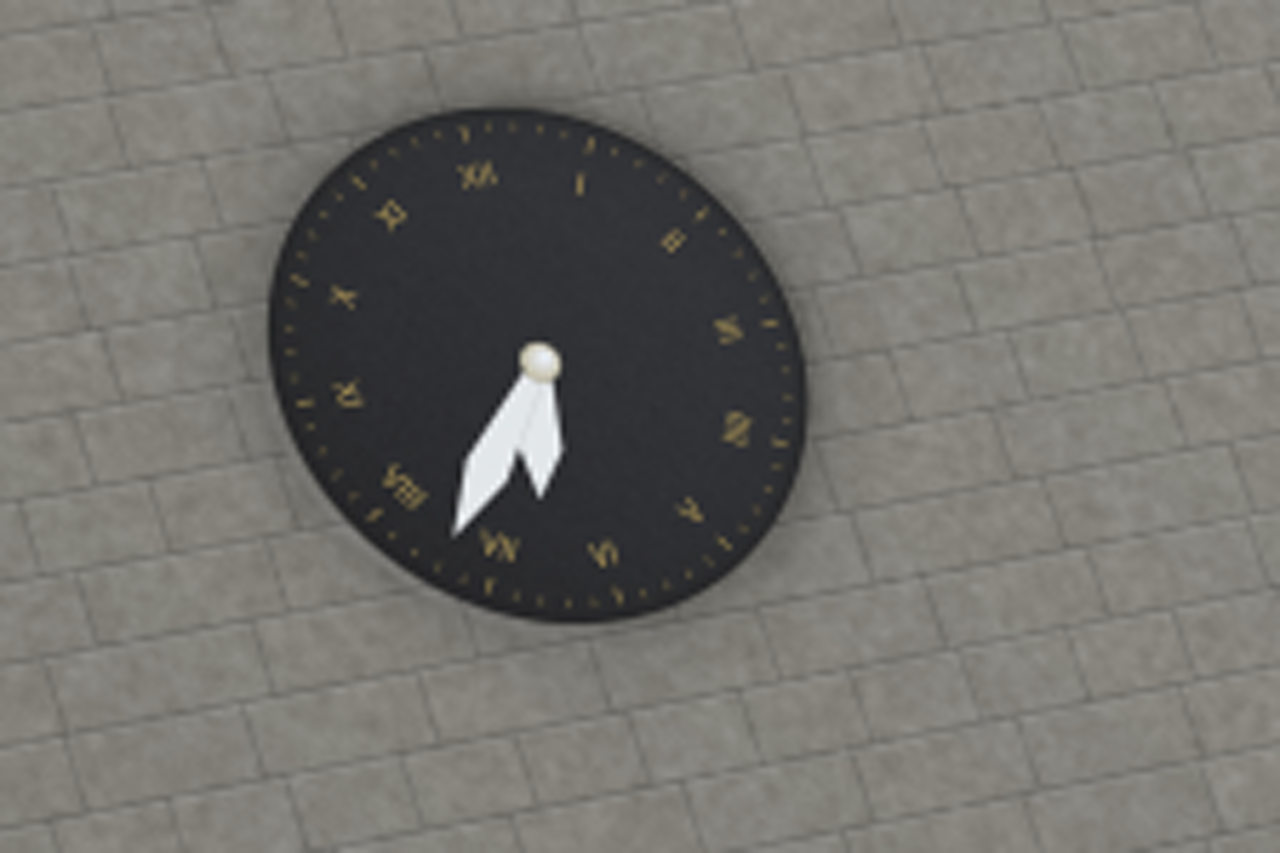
6.37
